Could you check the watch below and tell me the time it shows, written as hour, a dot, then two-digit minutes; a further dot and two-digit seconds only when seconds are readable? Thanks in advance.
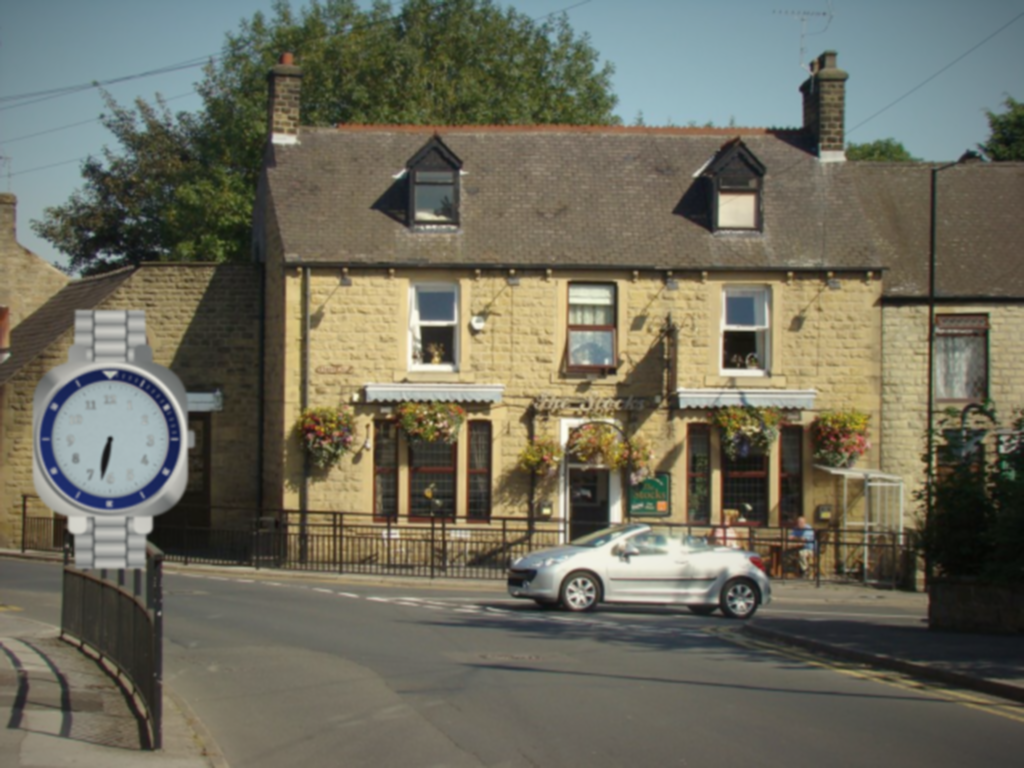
6.32
